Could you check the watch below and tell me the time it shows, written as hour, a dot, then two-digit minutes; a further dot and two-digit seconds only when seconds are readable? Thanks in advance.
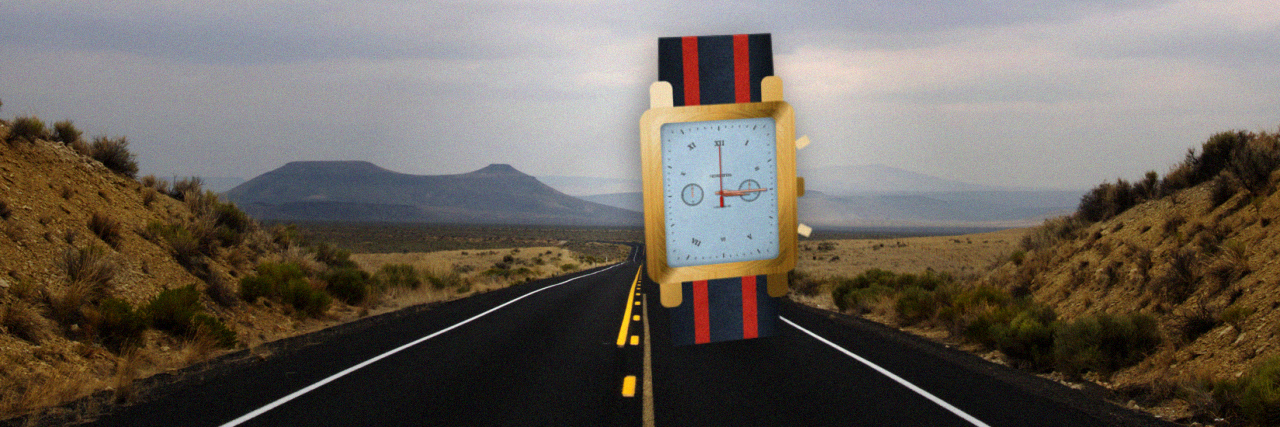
3.15
